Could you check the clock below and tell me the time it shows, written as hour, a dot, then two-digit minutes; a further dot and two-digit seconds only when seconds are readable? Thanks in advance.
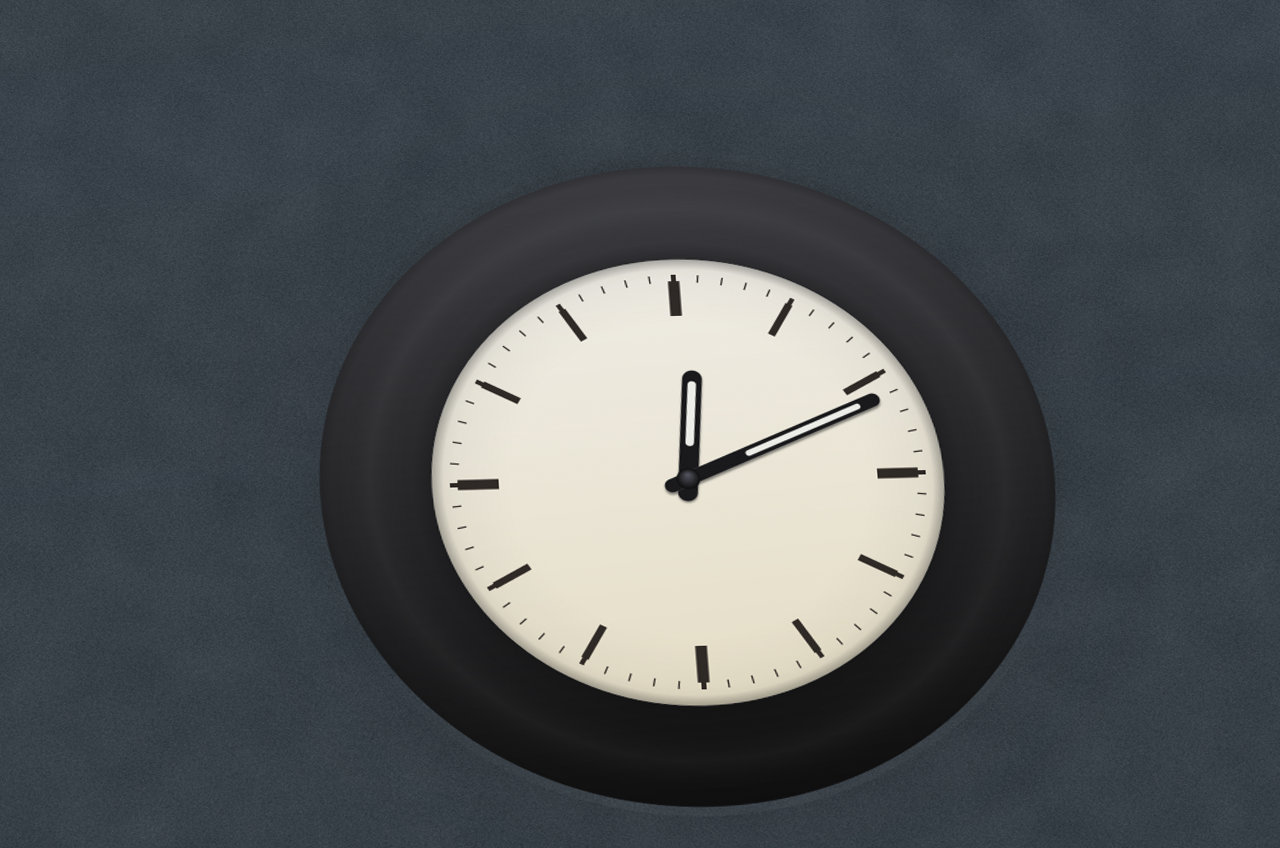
12.11
